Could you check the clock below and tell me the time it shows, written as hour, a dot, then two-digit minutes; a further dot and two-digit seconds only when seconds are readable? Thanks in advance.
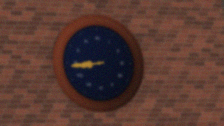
8.44
